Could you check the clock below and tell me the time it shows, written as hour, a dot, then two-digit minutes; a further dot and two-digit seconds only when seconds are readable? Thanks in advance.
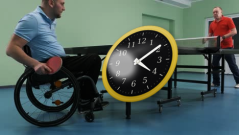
4.09
